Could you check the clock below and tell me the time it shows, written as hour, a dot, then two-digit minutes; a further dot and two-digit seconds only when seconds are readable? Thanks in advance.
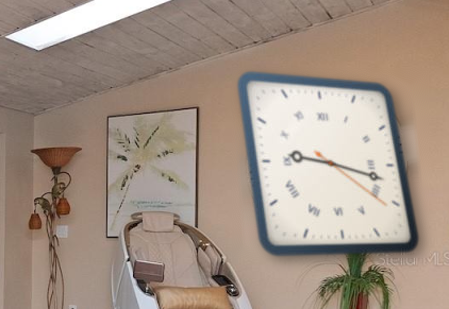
9.17.21
